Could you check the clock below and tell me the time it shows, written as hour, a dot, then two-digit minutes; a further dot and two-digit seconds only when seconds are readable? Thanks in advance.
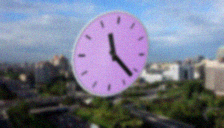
11.22
